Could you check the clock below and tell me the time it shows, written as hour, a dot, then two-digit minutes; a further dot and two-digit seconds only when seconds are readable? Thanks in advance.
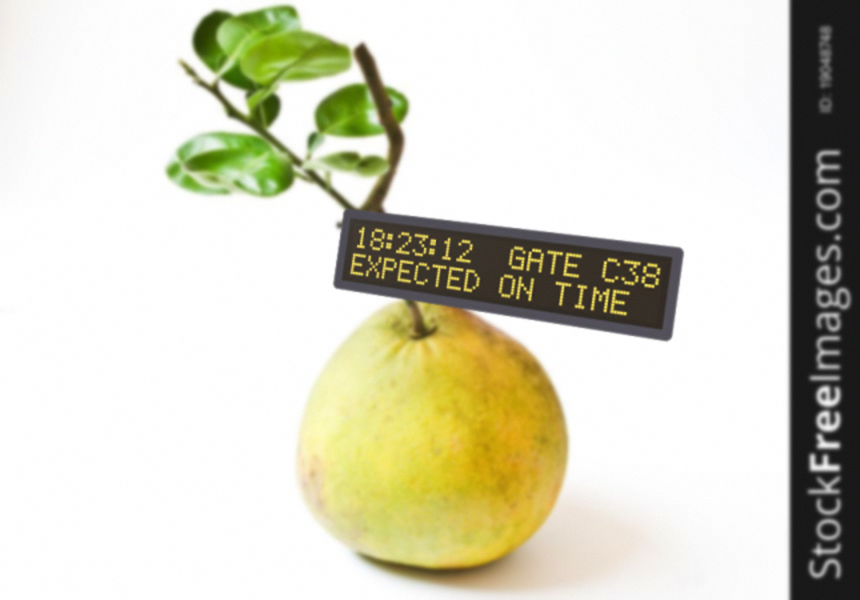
18.23.12
